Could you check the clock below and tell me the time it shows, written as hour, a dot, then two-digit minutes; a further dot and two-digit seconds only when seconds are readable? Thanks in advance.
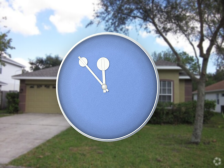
11.53
